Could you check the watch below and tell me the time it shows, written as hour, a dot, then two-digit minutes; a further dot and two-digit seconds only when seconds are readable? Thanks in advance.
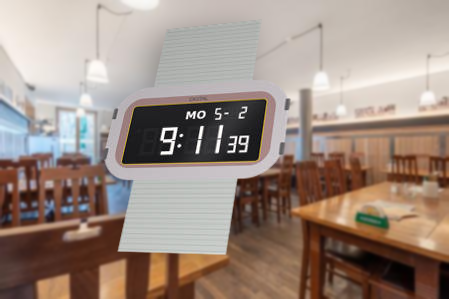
9.11.39
